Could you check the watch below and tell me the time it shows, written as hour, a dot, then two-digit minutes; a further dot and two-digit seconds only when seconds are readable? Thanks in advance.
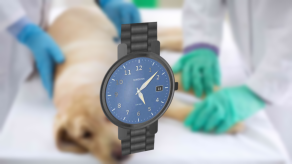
5.08
